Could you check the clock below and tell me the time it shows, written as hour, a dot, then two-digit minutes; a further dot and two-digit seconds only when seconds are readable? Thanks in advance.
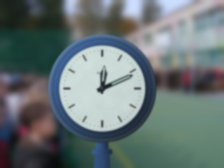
12.11
